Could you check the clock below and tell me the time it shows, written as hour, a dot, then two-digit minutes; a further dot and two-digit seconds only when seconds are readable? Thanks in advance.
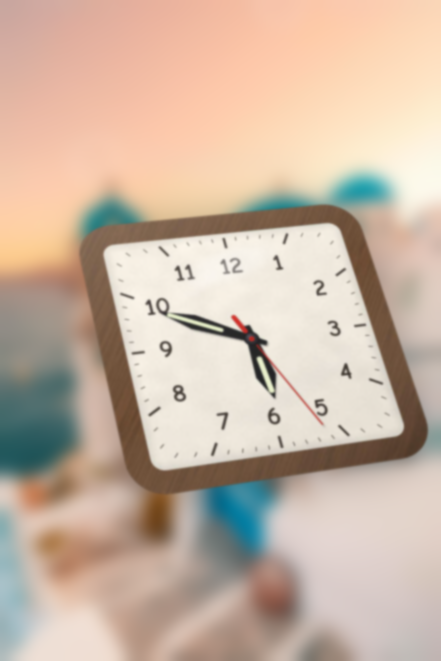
5.49.26
